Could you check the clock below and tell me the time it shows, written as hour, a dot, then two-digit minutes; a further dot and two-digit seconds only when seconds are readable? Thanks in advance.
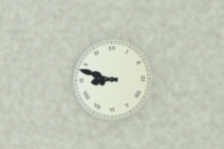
8.48
